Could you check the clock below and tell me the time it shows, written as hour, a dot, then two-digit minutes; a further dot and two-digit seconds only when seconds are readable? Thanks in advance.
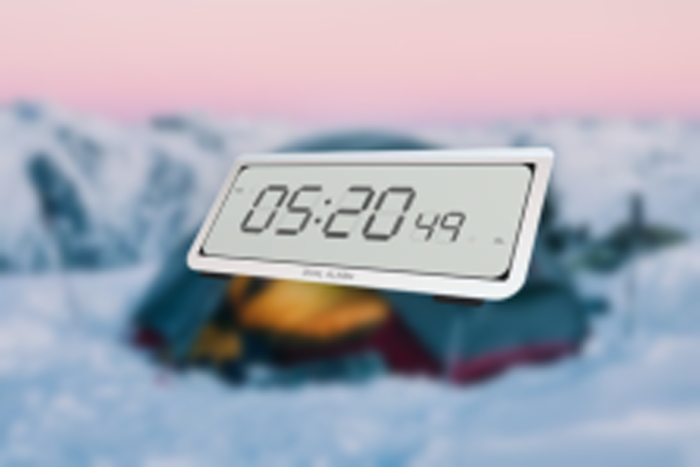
5.20.49
